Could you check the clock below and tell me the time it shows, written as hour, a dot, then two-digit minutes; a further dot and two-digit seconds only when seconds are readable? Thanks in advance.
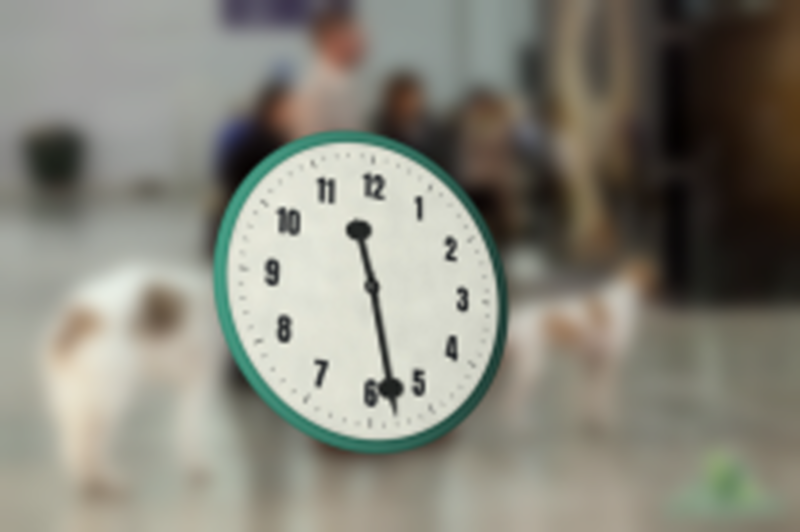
11.28
